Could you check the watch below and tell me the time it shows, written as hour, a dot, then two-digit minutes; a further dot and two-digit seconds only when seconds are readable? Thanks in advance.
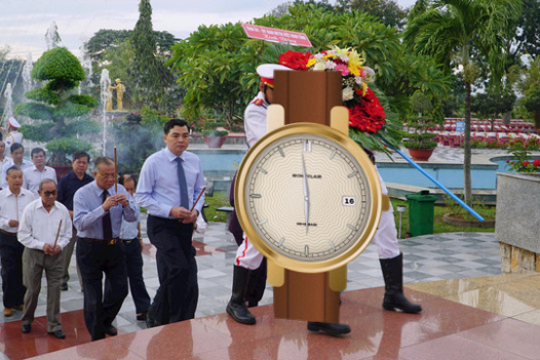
5.59
